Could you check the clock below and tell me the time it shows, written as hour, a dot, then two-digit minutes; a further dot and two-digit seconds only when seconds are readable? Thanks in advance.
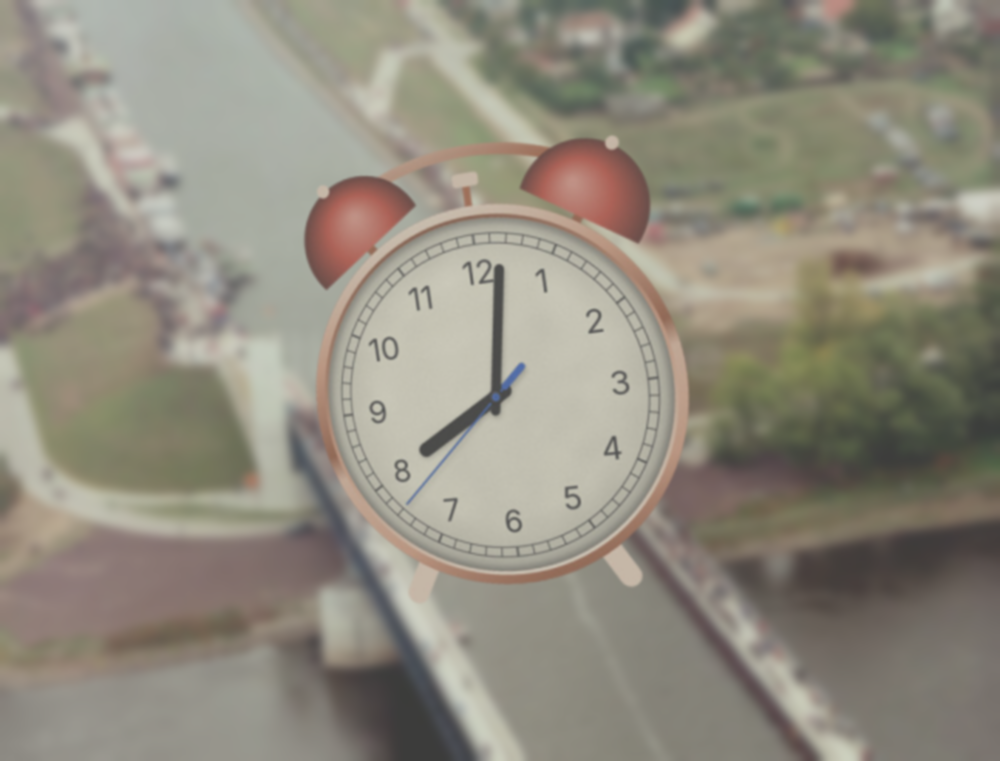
8.01.38
